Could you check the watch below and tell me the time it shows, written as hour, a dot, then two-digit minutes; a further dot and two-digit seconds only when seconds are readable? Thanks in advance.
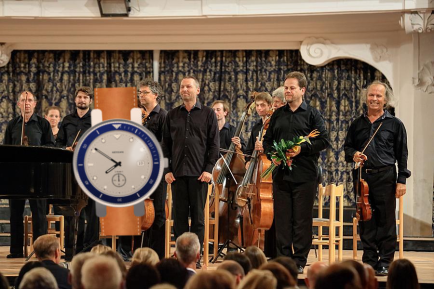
7.51
